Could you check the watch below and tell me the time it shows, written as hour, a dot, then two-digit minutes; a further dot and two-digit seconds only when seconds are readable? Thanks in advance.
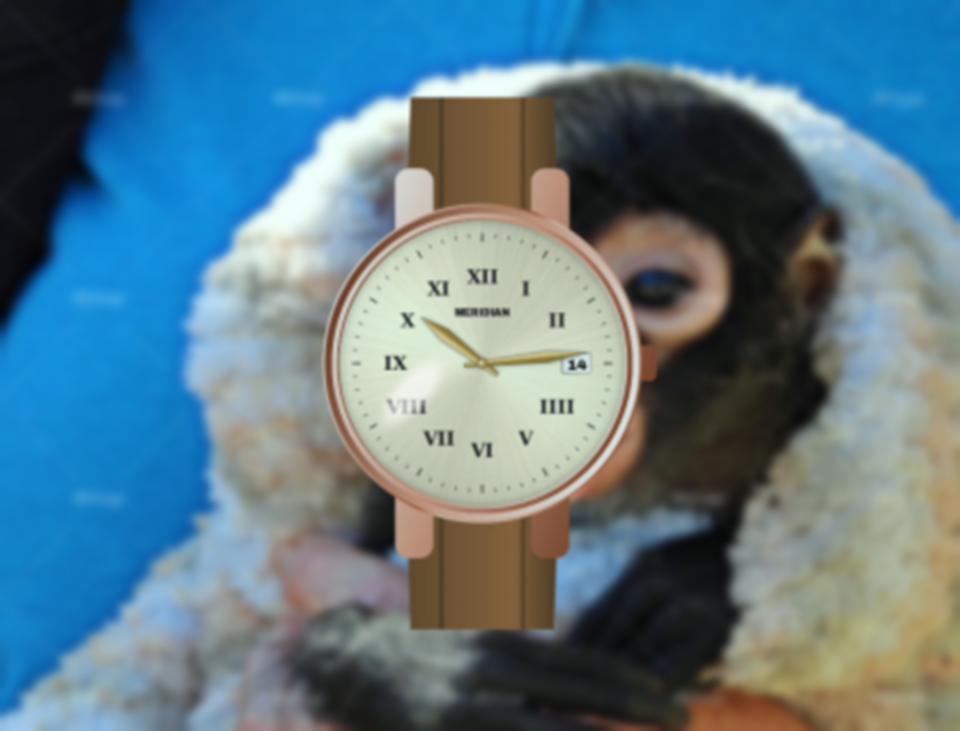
10.14
